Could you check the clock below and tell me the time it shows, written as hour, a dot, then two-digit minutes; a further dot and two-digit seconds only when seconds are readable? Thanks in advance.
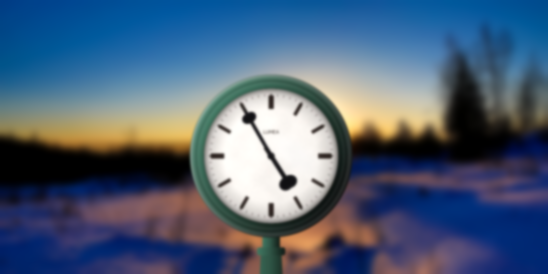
4.55
